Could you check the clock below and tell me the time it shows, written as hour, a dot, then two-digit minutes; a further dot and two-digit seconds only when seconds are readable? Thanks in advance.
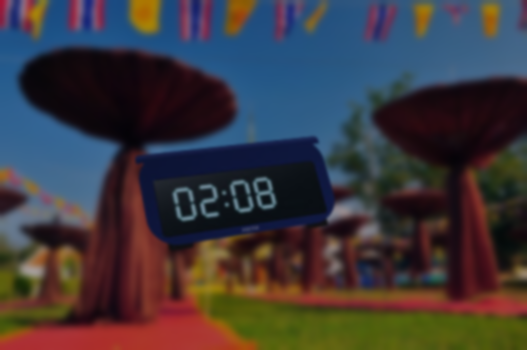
2.08
